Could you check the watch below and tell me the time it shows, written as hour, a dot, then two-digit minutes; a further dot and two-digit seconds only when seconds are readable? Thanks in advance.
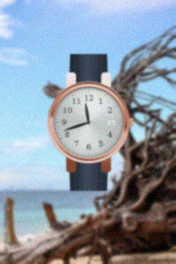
11.42
